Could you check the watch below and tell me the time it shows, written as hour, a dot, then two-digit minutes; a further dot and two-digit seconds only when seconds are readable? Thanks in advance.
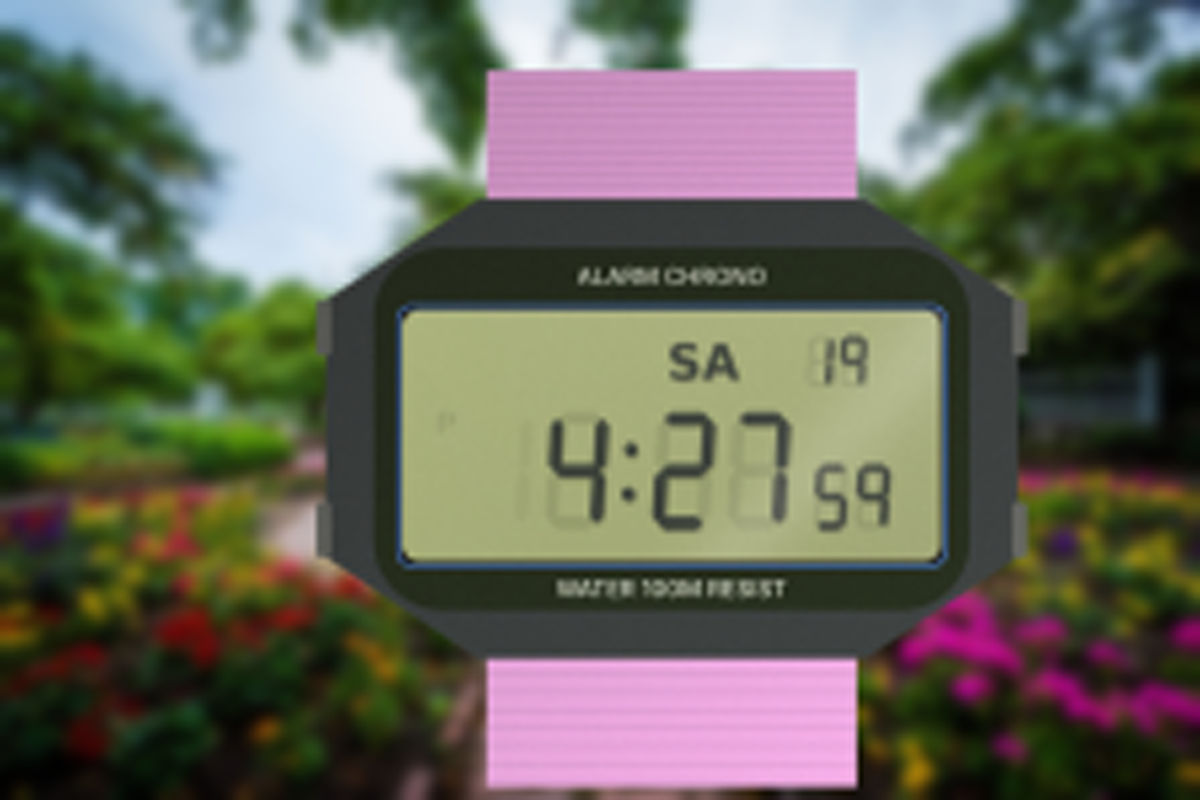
4.27.59
